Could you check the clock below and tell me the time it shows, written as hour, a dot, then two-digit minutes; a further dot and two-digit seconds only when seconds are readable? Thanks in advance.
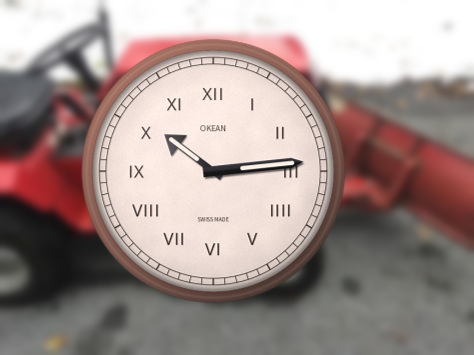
10.14
